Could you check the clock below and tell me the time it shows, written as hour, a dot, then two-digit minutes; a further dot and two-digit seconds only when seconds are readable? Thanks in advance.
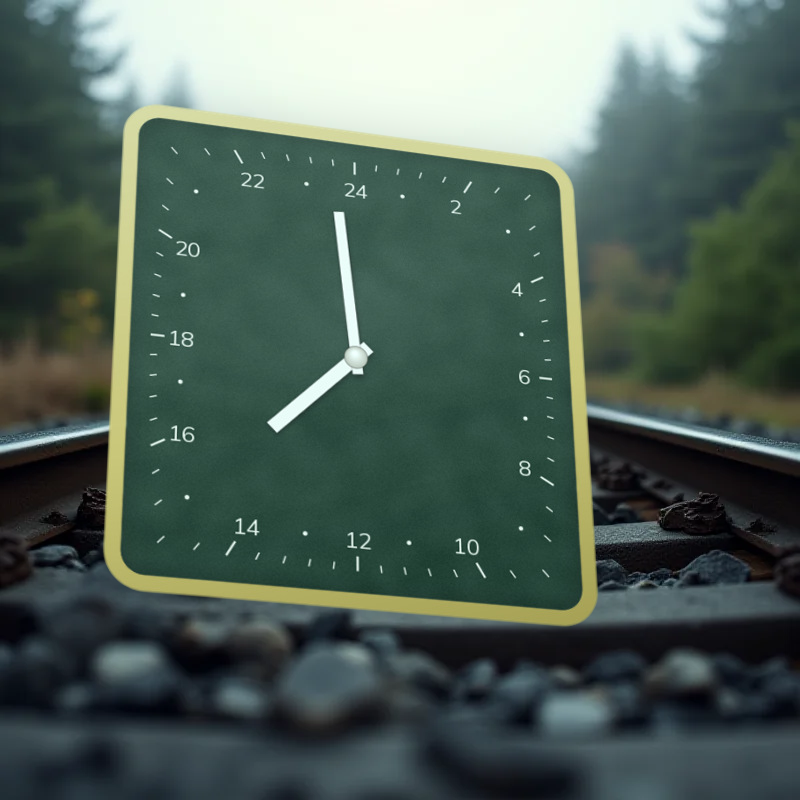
14.59
